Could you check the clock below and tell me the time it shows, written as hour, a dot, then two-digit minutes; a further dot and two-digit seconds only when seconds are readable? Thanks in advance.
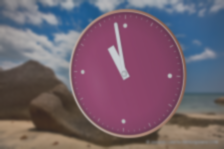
10.58
